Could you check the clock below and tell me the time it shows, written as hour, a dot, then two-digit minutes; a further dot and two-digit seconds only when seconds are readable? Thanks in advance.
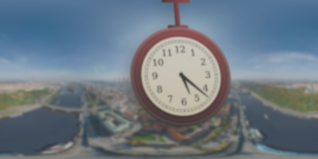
5.22
